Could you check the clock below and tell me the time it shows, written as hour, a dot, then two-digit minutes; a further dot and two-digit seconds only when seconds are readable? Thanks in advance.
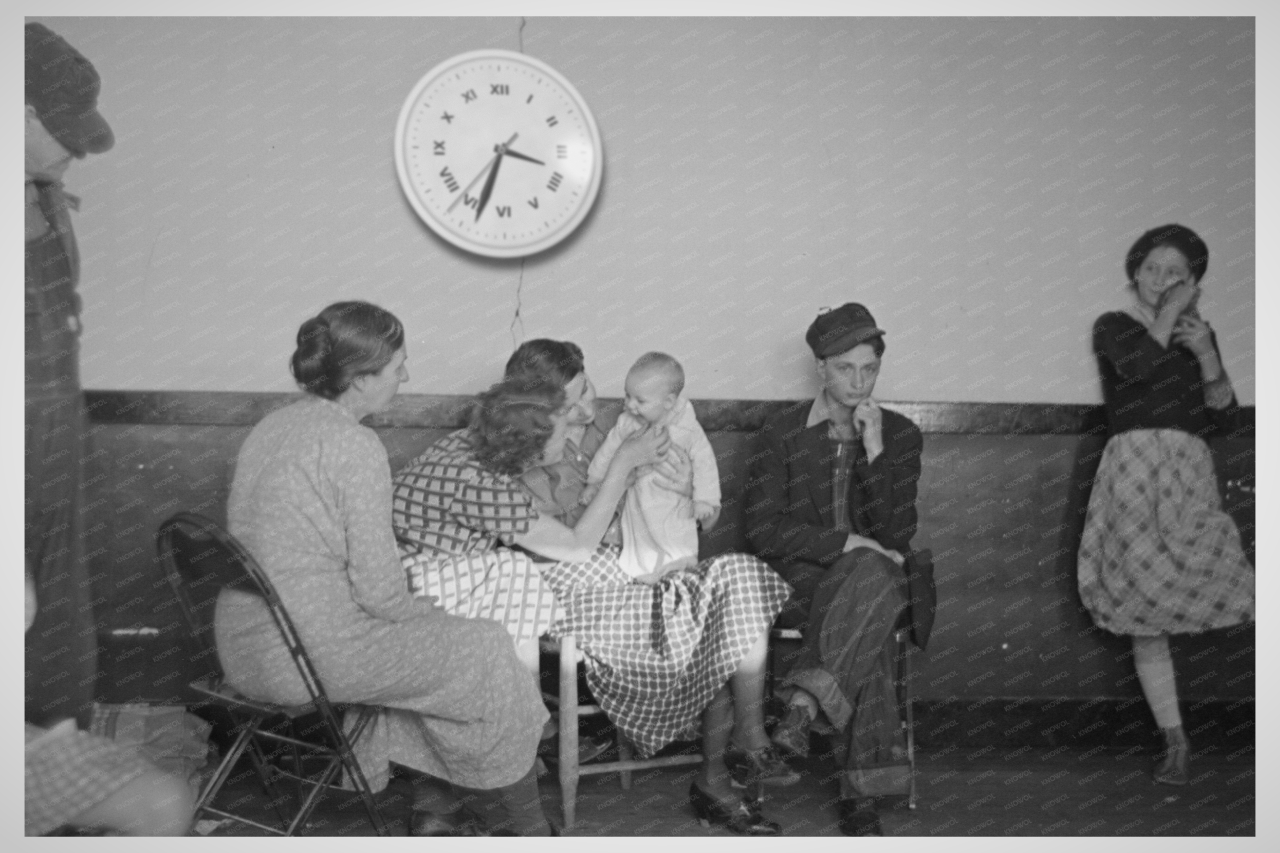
3.33.37
